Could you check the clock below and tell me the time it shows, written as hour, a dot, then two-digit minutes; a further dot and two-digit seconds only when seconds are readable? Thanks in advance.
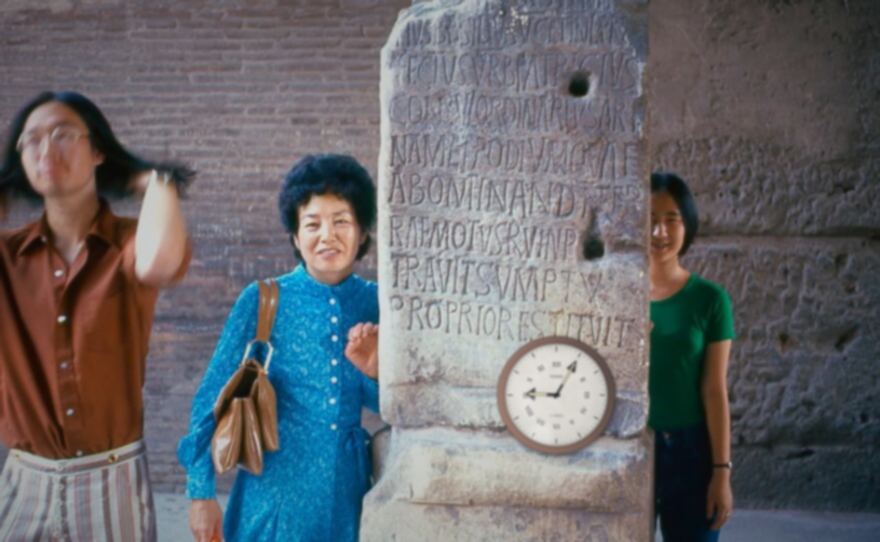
9.05
